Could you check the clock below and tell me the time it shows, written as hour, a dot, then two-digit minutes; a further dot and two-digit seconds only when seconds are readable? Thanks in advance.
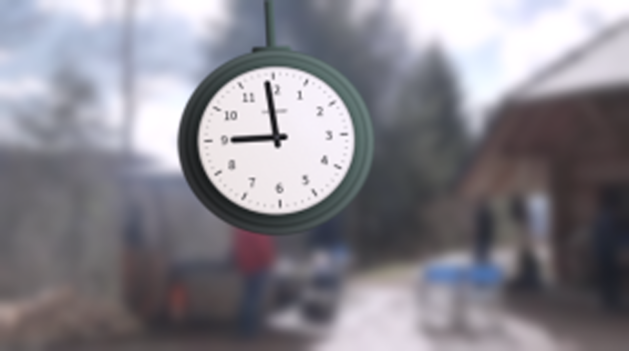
8.59
